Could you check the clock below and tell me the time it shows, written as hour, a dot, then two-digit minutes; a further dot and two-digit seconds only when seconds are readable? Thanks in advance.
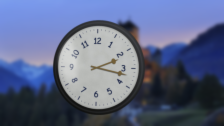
2.17
